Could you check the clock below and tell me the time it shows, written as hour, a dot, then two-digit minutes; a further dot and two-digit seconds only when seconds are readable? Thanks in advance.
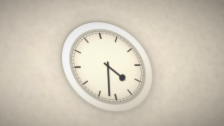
4.32
